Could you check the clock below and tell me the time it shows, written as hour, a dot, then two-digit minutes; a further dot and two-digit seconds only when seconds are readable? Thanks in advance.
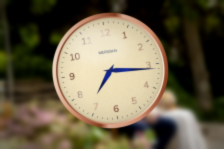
7.16
